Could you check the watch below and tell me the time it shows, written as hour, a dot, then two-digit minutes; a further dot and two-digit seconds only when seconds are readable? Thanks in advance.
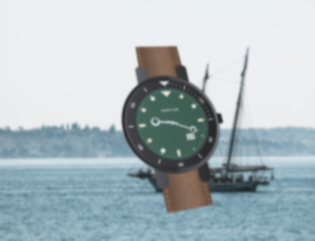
9.19
